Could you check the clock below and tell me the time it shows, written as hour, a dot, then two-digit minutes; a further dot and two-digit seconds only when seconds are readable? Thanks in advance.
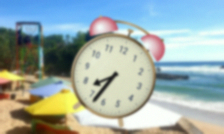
7.33
